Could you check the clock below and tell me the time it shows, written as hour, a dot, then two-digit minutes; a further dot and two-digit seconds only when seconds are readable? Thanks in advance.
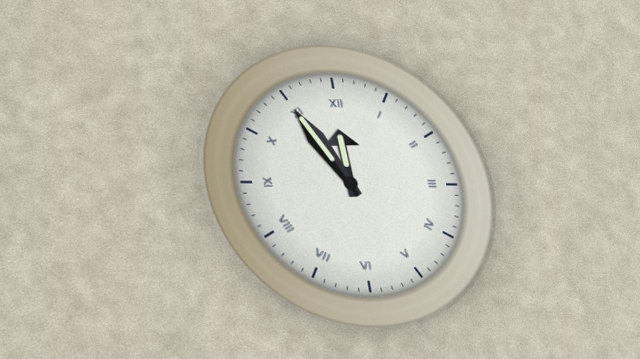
11.55
